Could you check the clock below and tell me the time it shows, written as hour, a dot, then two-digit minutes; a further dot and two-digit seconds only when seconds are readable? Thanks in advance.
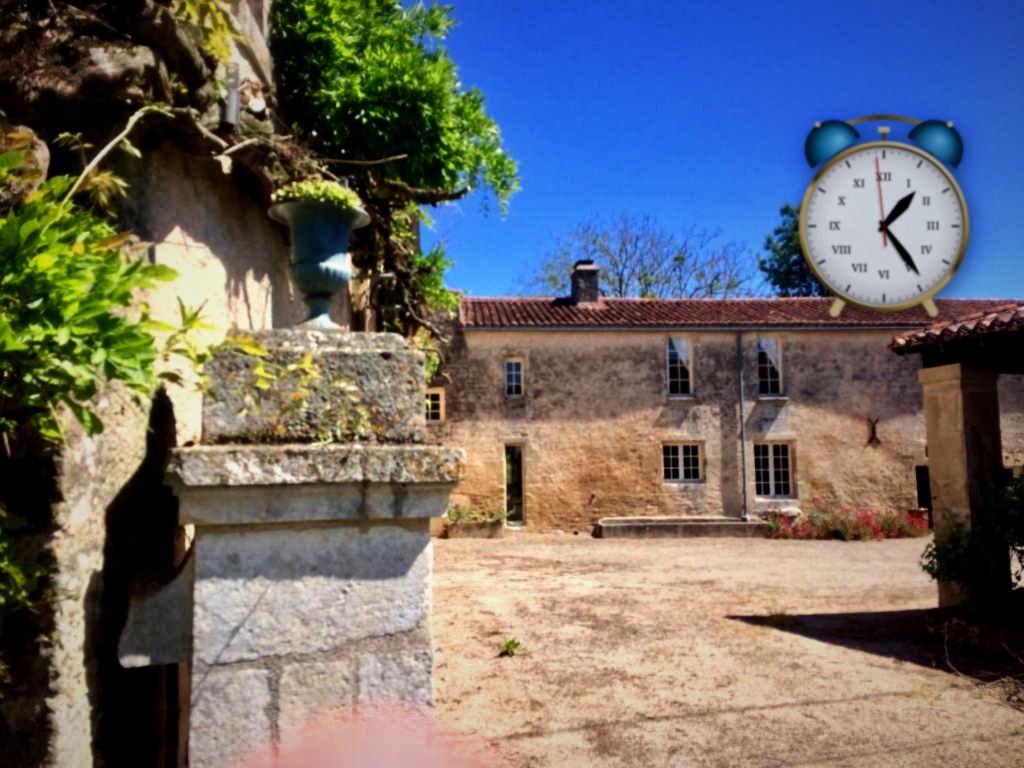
1.23.59
